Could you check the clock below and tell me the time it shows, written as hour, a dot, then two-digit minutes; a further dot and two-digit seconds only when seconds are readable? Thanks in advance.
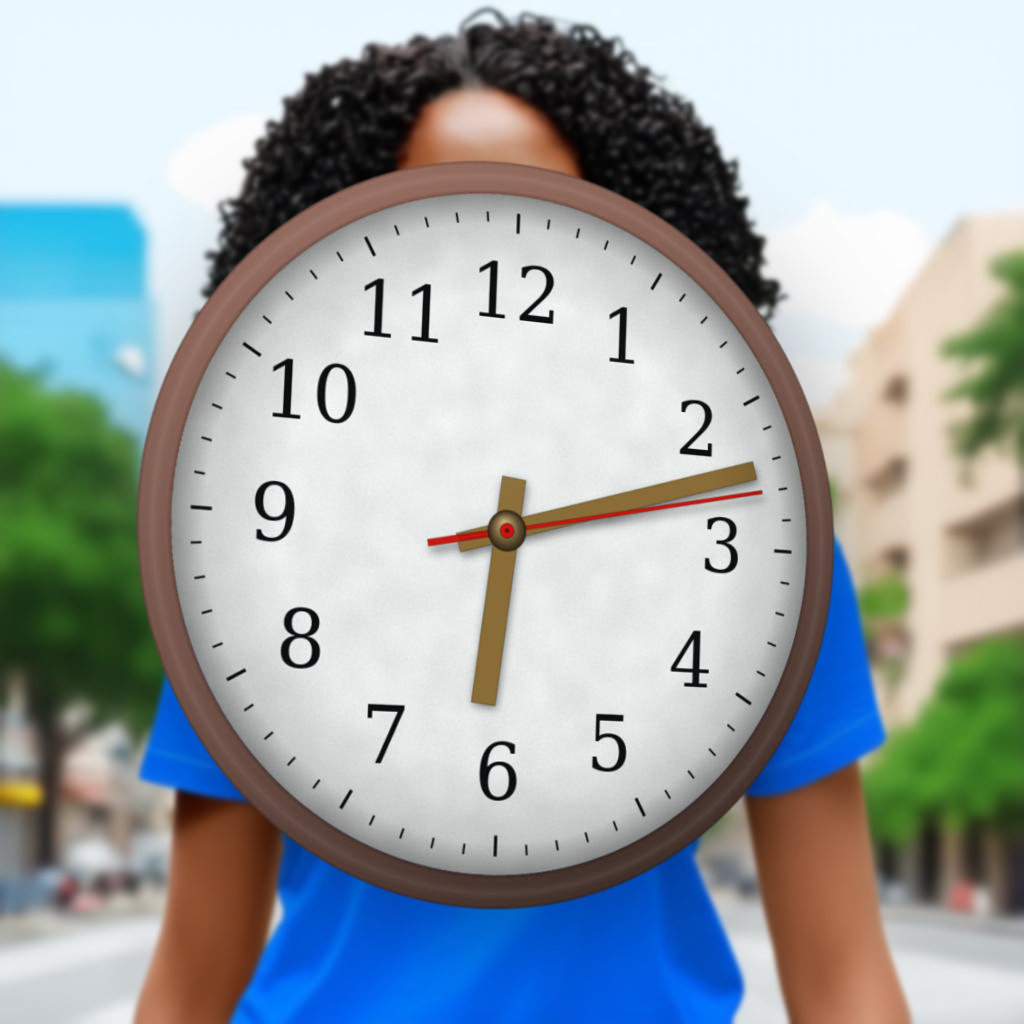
6.12.13
